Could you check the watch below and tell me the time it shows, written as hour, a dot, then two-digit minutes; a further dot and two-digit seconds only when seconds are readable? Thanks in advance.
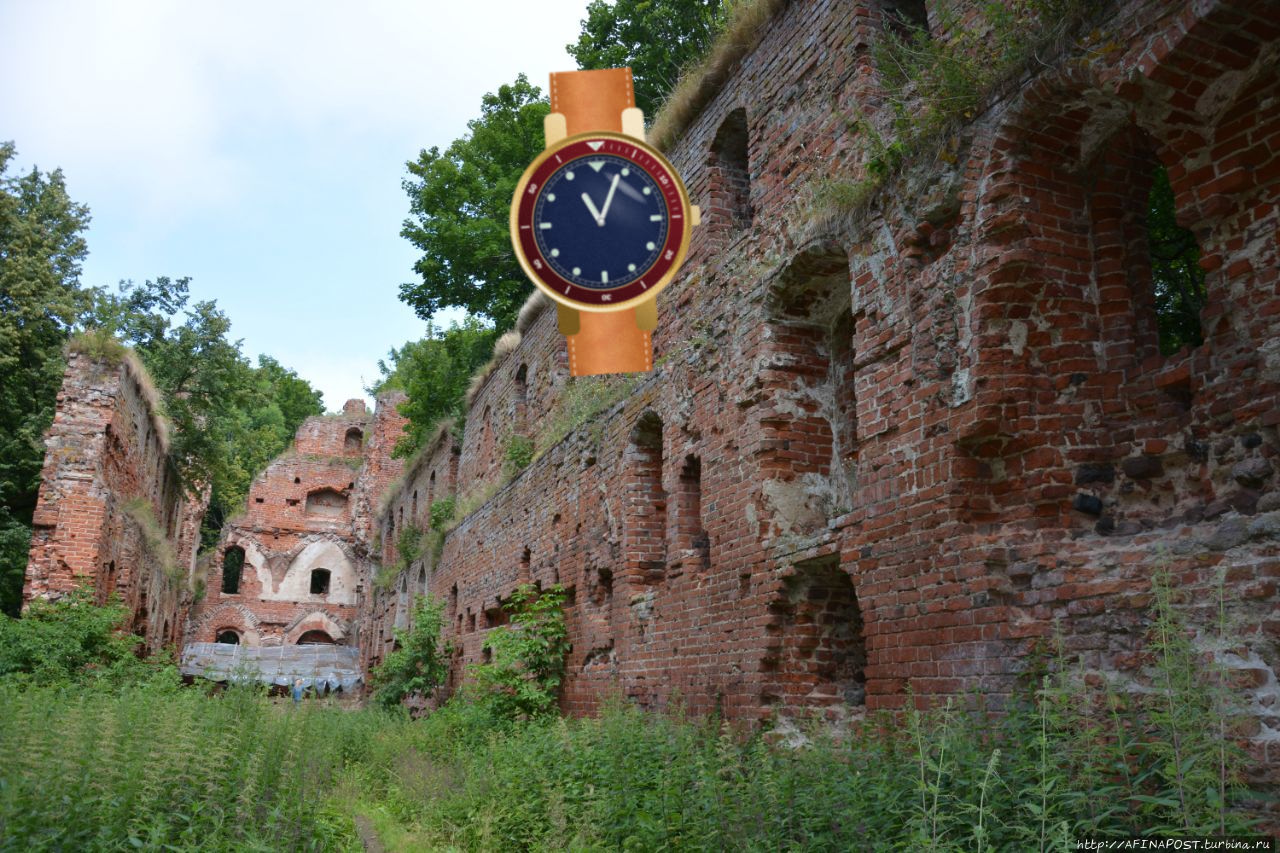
11.04
